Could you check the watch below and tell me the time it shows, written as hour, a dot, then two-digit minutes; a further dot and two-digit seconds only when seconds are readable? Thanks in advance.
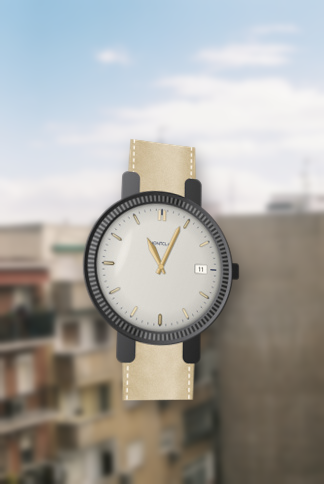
11.04
